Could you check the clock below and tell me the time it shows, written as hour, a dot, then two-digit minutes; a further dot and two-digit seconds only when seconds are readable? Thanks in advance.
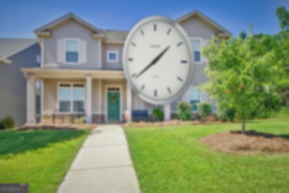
1.39
